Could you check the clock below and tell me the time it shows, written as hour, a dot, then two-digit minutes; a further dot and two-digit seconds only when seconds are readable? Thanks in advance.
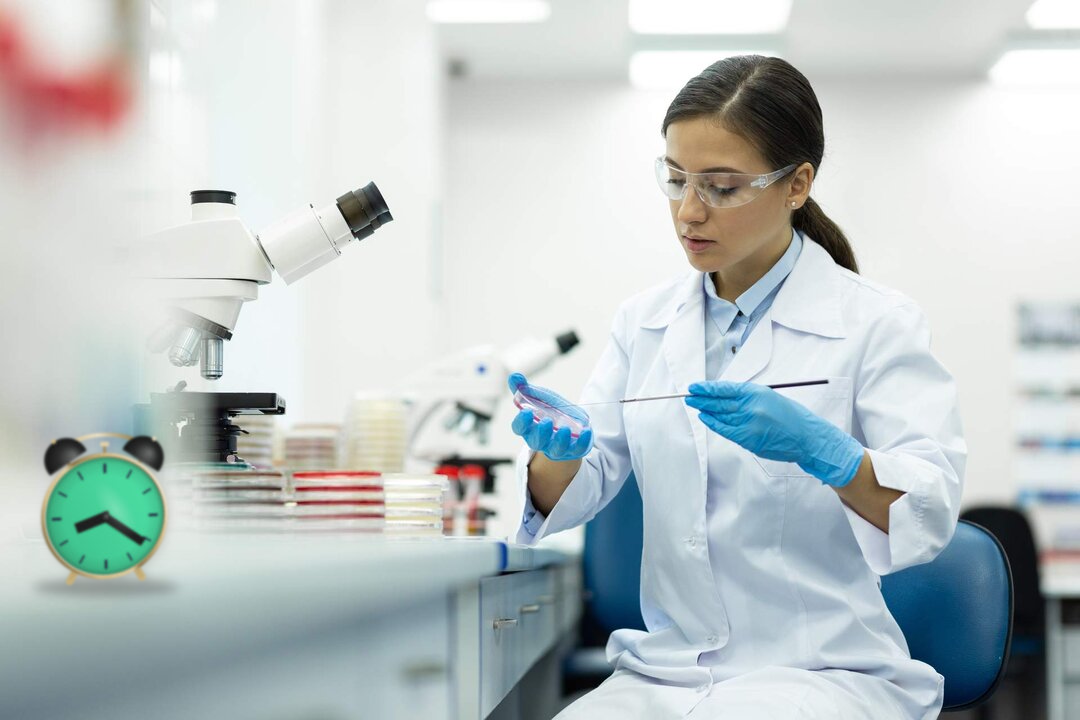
8.21
